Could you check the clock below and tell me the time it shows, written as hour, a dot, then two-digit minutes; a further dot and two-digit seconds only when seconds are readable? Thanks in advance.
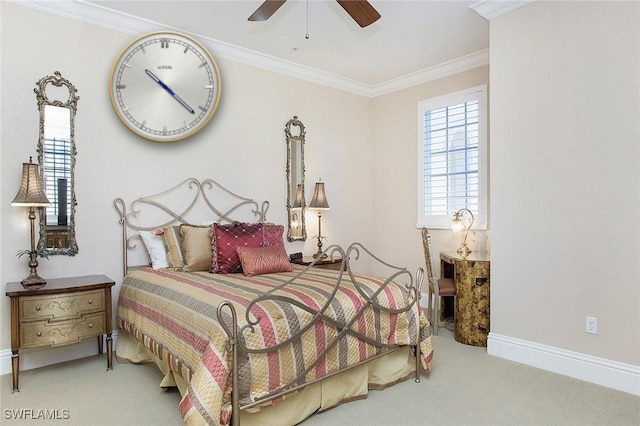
10.22
